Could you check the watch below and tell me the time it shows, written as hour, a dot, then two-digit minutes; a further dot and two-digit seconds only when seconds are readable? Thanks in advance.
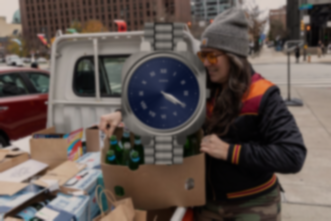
4.20
